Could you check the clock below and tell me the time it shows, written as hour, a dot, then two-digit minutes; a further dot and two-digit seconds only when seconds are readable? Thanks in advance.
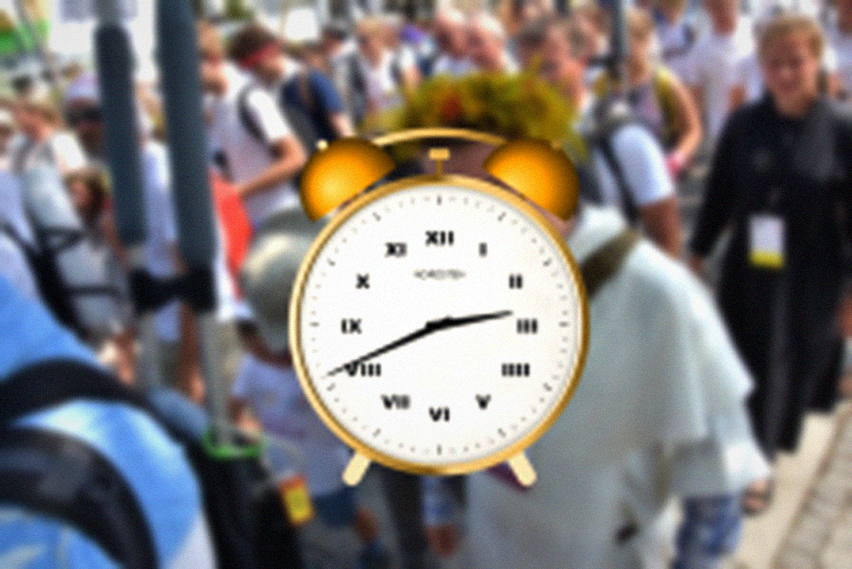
2.41
